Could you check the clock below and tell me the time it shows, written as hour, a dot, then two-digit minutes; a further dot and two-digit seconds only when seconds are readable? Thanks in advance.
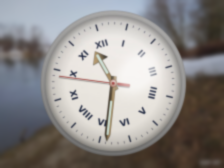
11.33.49
